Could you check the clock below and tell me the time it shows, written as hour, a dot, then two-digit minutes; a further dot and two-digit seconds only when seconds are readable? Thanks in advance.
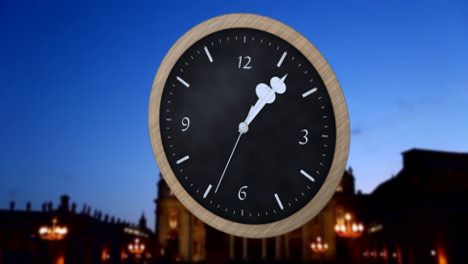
1.06.34
